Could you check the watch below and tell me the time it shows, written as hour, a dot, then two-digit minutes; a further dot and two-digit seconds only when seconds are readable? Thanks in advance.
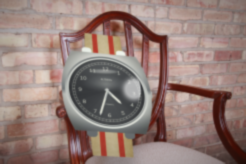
4.33
